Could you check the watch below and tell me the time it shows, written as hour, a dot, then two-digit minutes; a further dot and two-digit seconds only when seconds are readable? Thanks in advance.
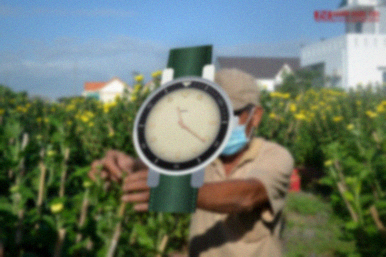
11.21
